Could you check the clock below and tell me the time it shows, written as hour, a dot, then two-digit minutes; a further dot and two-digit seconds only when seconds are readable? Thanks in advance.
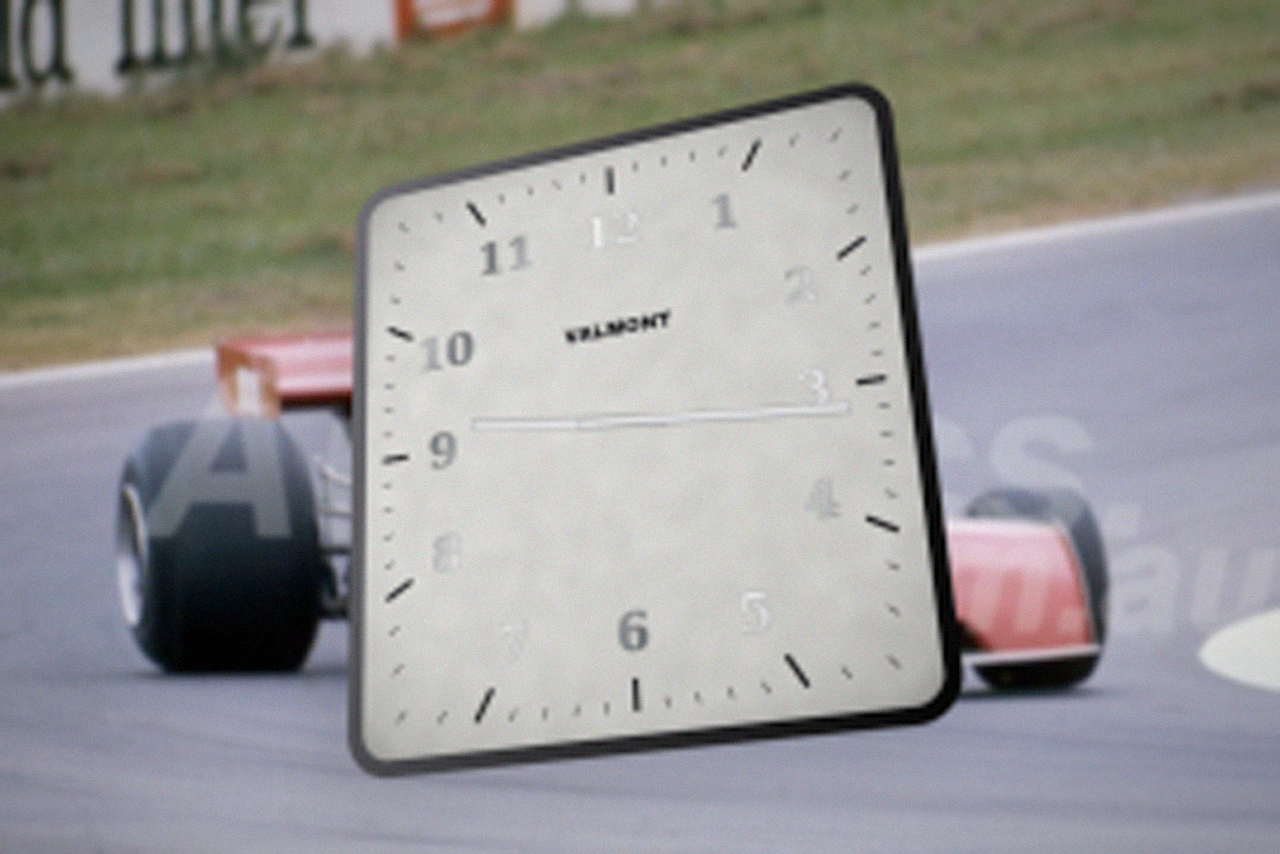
9.16
